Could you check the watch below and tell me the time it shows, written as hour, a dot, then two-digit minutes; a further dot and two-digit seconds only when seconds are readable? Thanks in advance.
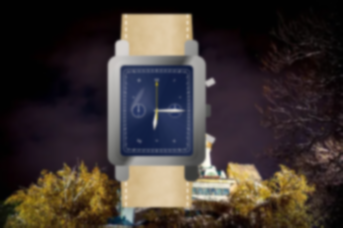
6.15
